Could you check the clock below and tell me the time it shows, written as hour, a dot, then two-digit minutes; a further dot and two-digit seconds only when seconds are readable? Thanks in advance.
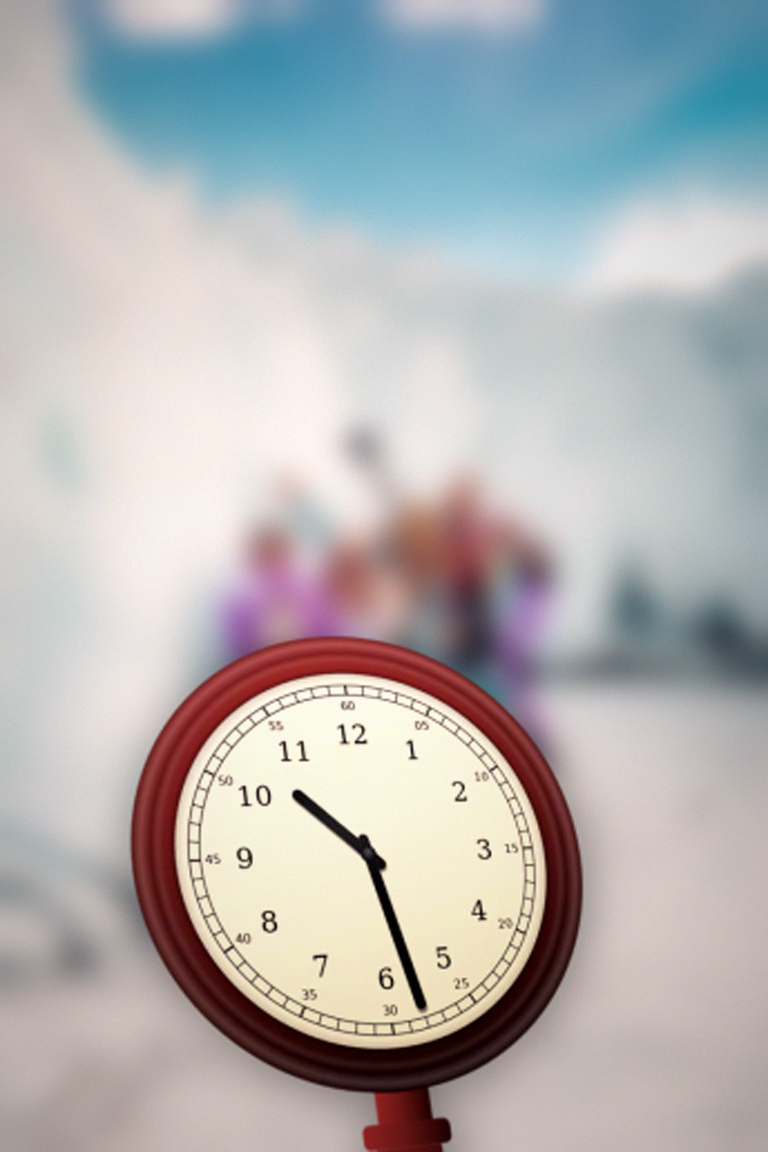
10.28
